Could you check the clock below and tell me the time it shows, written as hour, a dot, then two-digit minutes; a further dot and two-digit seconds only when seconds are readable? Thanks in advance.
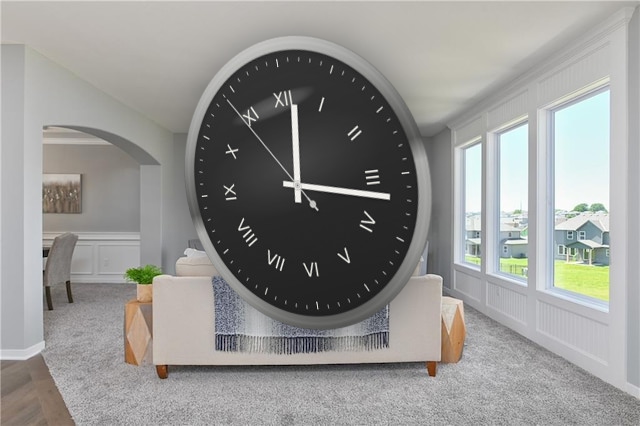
12.16.54
